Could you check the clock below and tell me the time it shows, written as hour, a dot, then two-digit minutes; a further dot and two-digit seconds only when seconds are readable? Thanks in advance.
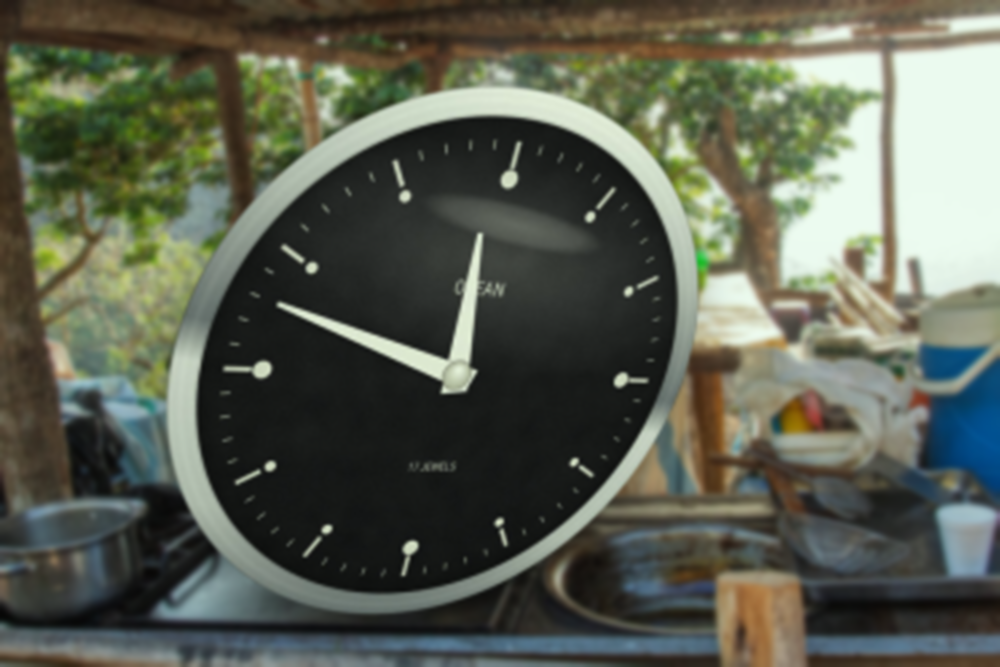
11.48
